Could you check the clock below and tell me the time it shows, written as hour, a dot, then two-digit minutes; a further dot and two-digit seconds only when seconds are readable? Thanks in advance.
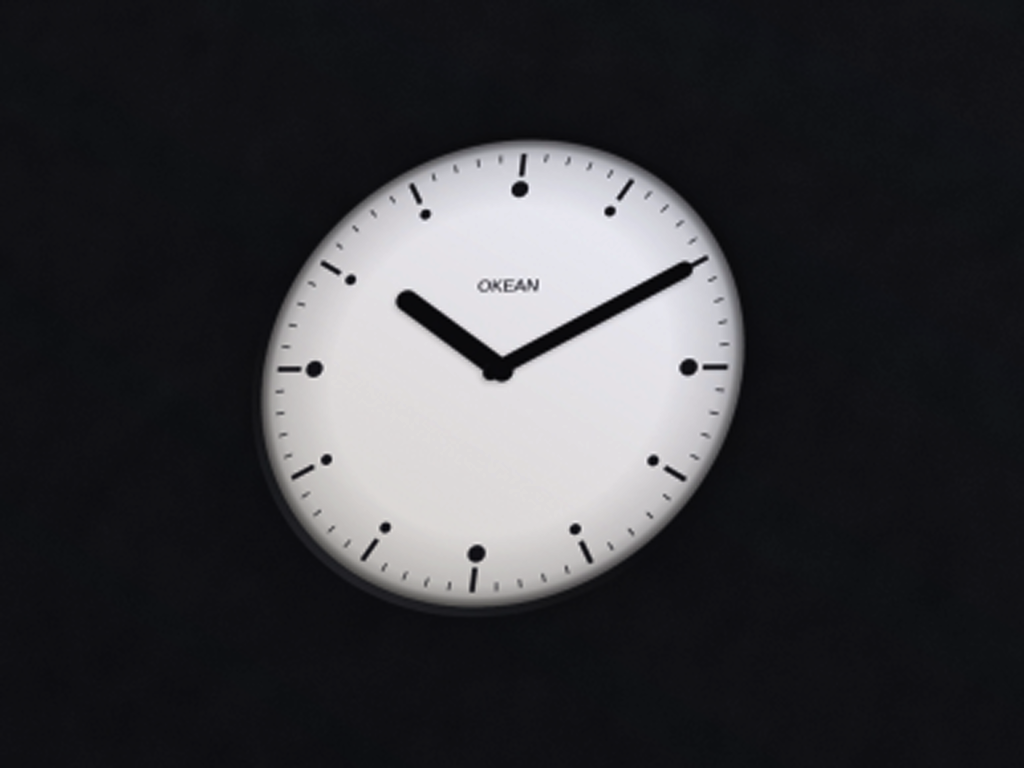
10.10
